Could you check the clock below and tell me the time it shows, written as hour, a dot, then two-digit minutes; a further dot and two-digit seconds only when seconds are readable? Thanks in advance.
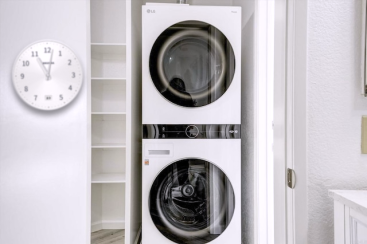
11.02
